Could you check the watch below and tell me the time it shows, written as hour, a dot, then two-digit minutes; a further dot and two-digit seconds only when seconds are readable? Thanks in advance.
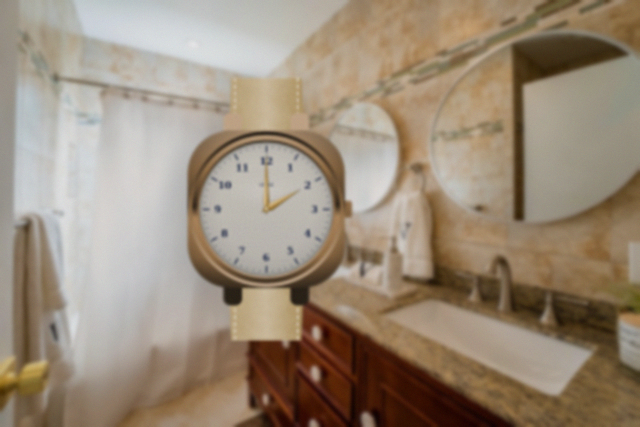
2.00
